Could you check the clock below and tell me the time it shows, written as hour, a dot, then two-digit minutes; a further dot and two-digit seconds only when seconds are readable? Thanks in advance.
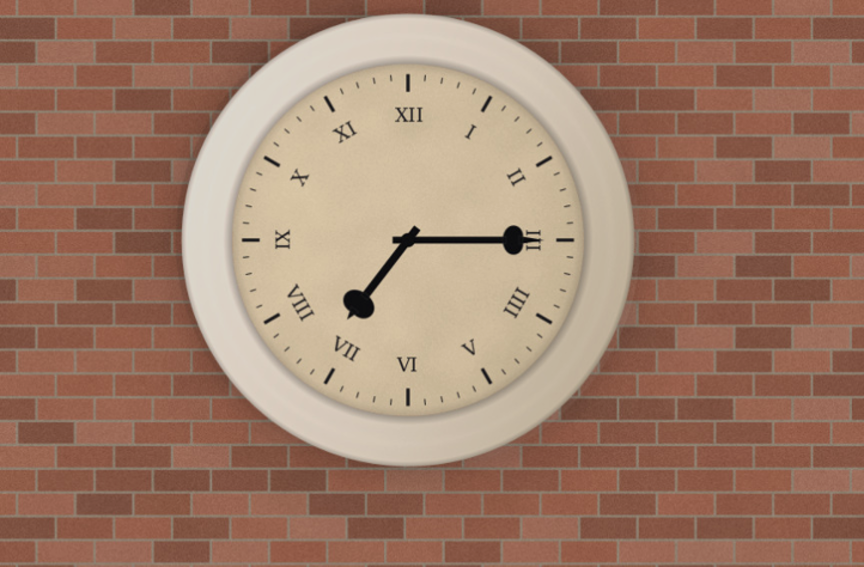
7.15
